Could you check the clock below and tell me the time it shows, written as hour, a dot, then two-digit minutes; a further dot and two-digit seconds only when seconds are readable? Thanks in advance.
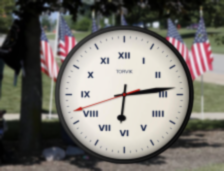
6.13.42
